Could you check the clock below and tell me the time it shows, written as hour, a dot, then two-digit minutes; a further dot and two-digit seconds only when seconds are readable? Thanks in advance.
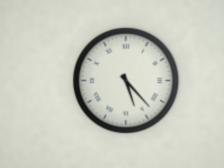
5.23
